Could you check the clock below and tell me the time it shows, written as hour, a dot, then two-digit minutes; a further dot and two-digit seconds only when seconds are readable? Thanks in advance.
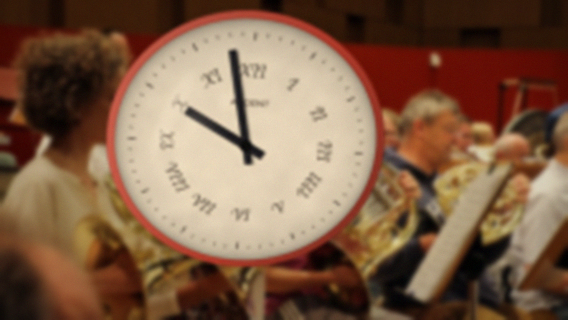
9.58
